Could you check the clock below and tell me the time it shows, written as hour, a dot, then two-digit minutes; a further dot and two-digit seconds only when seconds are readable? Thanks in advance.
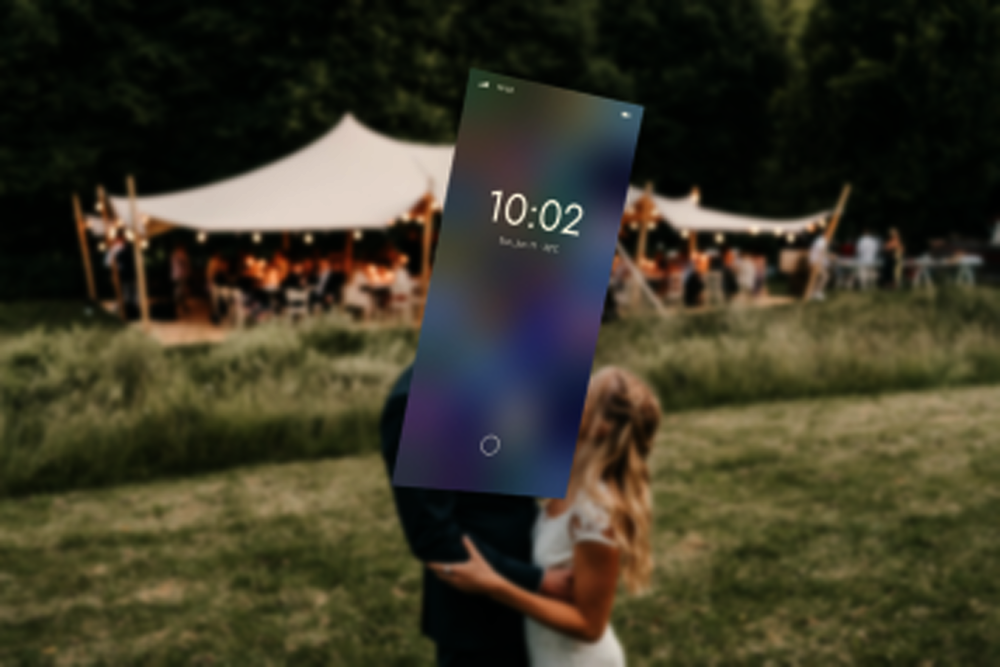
10.02
